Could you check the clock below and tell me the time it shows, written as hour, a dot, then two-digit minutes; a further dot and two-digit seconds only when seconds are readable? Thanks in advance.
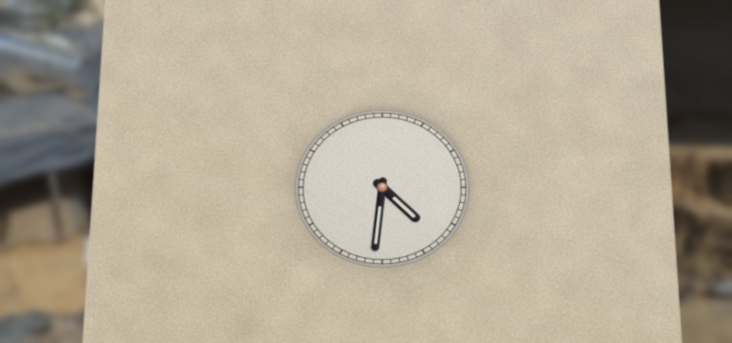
4.31
